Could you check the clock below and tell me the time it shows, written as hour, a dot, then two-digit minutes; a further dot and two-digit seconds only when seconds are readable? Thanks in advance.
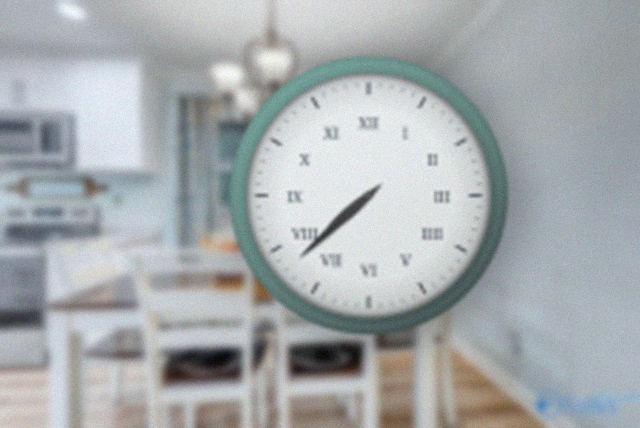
7.38
